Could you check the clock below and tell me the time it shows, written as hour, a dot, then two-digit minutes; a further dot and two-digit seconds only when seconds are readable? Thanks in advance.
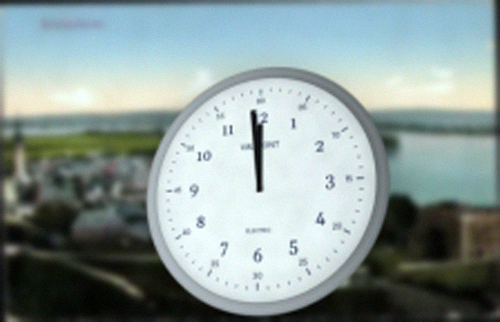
11.59
